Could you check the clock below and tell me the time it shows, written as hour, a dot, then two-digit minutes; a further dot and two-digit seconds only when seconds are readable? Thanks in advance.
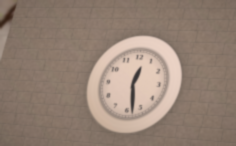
12.28
